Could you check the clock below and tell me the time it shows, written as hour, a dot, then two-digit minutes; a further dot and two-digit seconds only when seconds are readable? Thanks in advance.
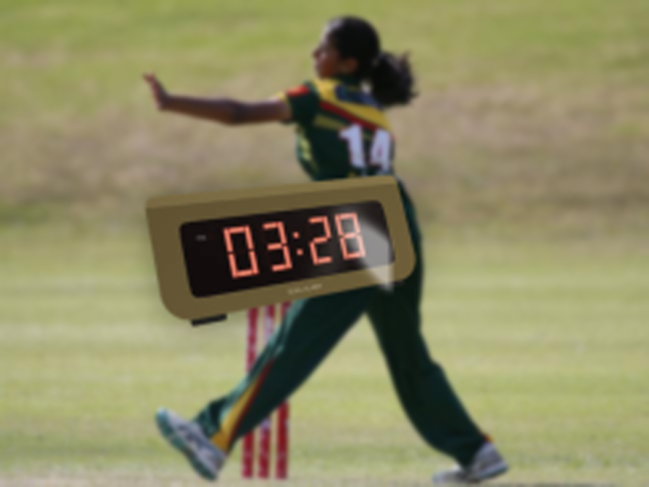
3.28
